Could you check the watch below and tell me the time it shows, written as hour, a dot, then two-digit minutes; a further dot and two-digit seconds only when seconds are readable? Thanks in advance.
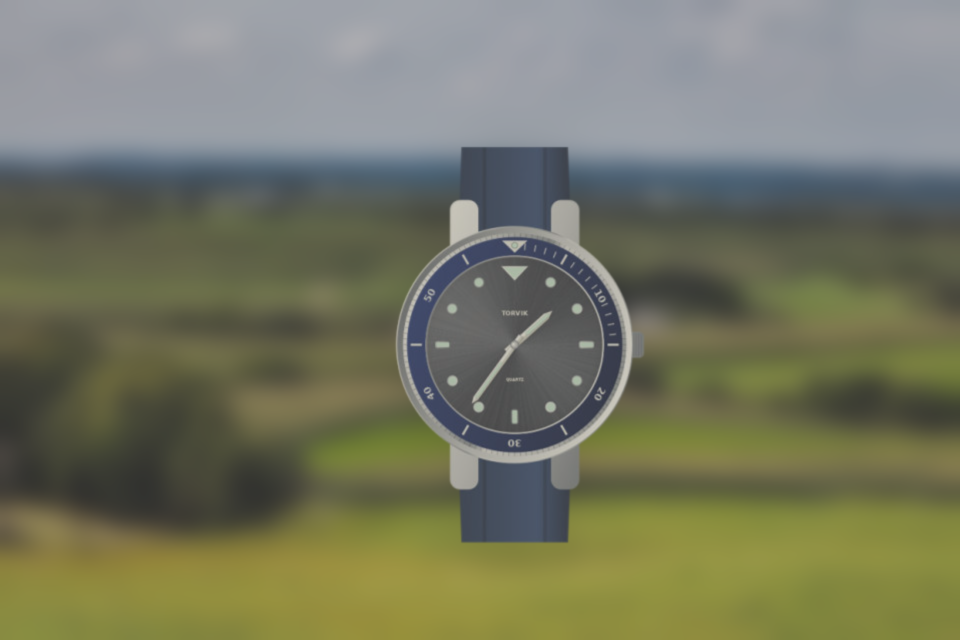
1.36
